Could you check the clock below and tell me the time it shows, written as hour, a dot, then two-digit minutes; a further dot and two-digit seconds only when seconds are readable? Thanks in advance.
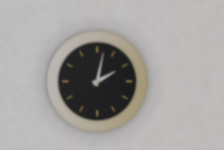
2.02
